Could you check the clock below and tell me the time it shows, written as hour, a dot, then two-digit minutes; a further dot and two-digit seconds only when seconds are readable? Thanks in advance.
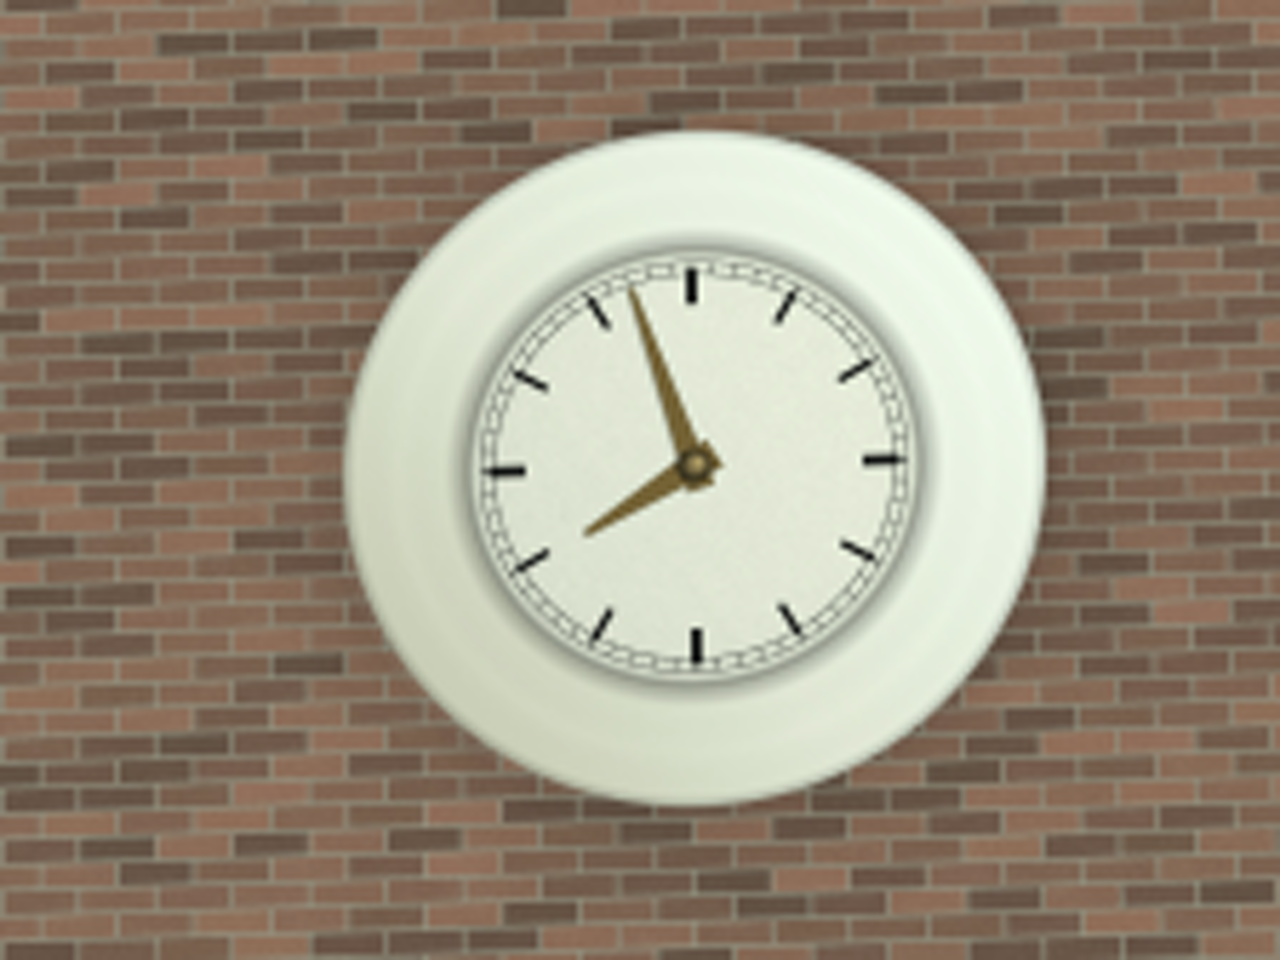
7.57
